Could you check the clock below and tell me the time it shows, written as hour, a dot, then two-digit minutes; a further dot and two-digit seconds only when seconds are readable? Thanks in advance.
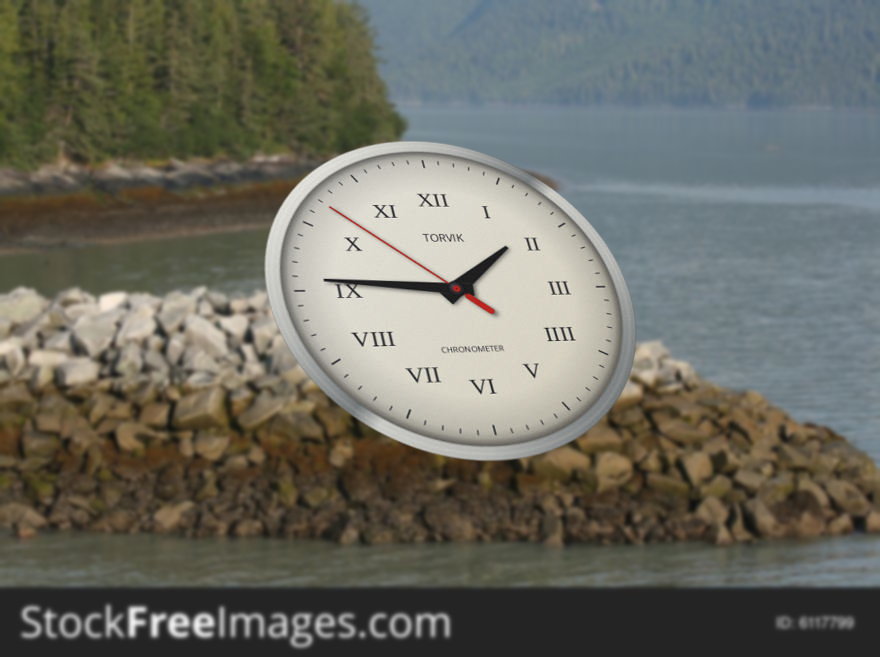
1.45.52
